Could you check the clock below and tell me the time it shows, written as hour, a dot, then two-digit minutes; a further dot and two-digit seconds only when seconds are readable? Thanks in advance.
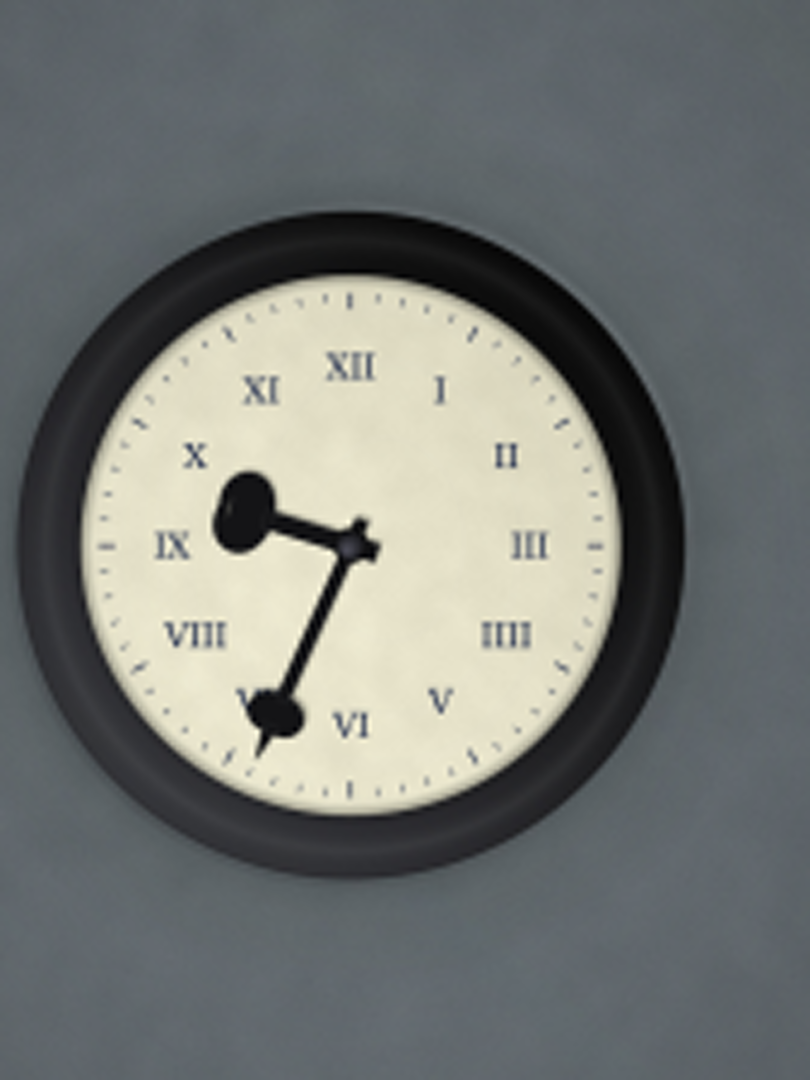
9.34
